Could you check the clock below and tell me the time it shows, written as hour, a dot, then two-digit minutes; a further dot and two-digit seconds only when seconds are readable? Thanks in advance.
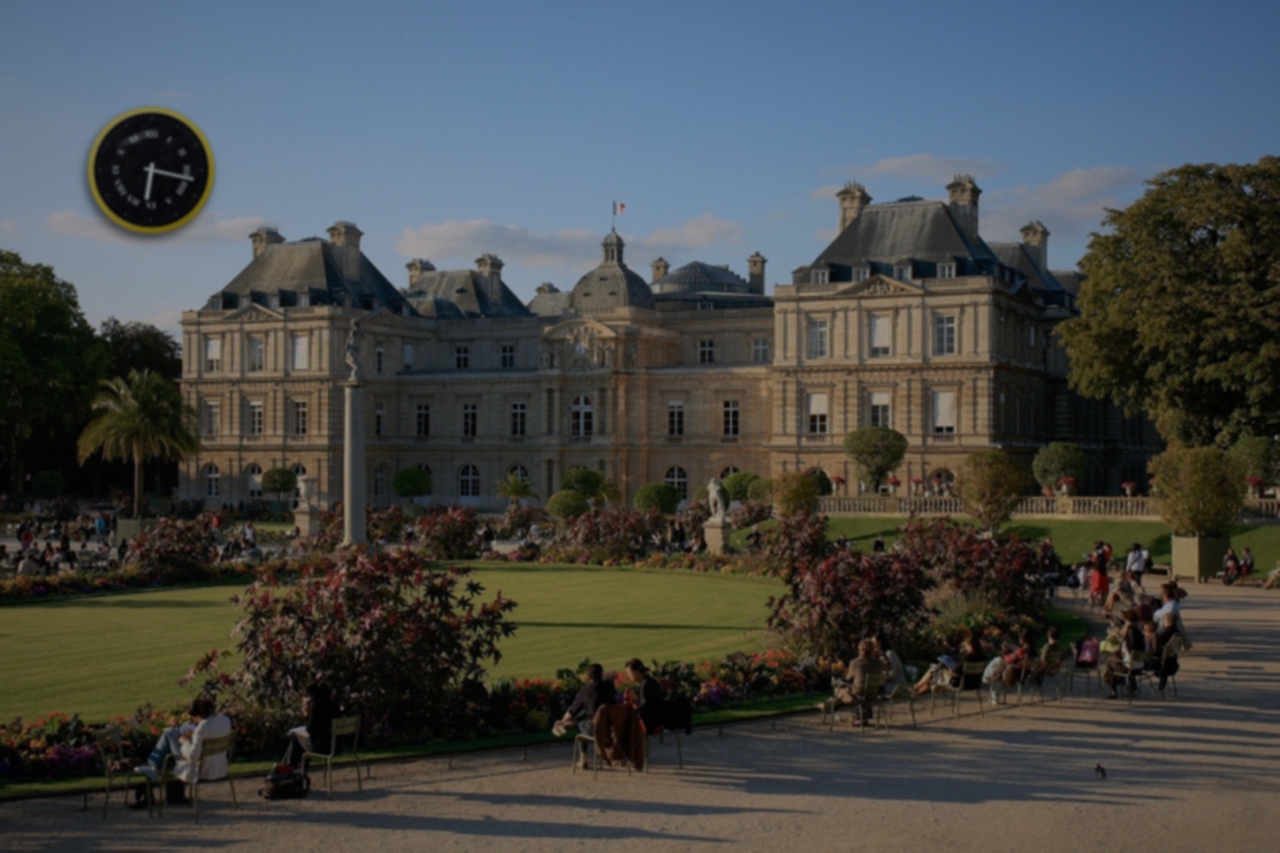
6.17
